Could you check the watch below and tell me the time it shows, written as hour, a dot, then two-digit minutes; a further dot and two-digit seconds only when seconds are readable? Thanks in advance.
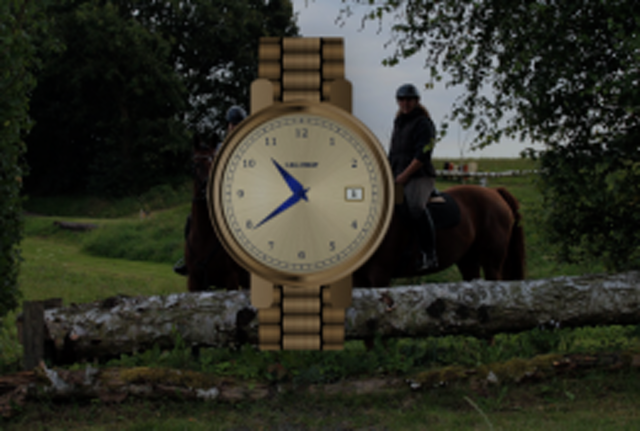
10.39
